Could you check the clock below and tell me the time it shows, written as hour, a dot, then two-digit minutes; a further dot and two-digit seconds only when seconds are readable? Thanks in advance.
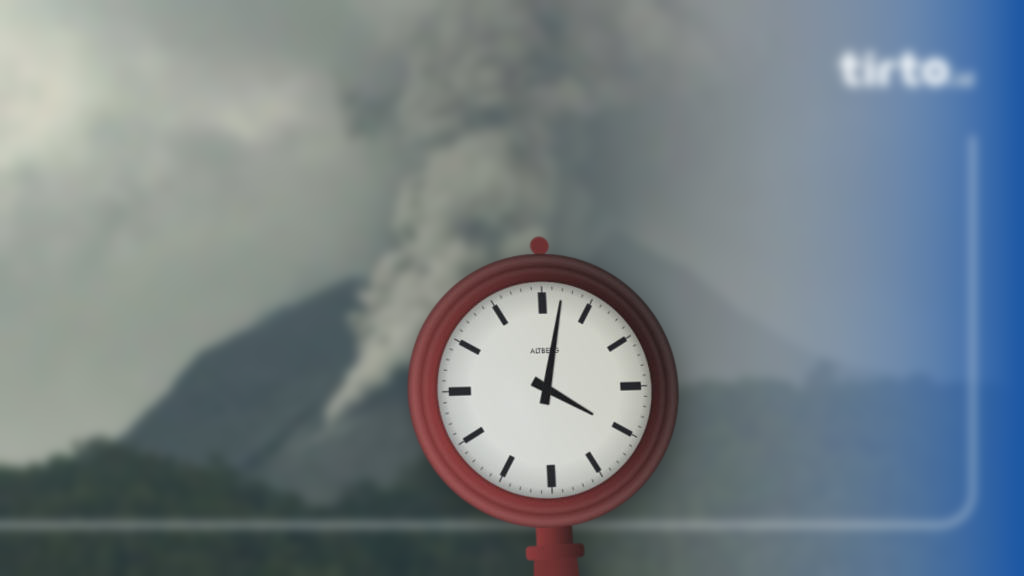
4.02
